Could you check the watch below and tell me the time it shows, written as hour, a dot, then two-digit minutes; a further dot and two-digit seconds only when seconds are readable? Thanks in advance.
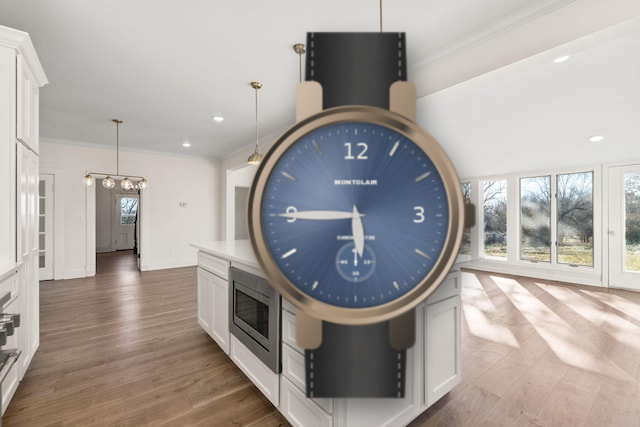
5.45
